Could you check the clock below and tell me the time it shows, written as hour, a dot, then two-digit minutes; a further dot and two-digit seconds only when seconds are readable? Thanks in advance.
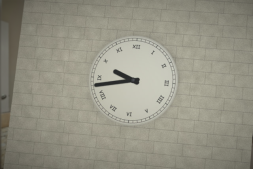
9.43
